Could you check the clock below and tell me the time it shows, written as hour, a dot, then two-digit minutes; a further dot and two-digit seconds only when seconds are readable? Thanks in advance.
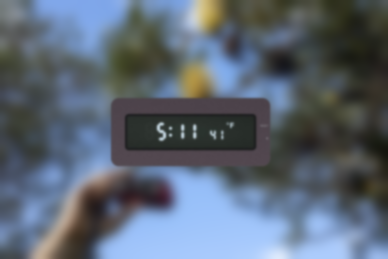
5.11
